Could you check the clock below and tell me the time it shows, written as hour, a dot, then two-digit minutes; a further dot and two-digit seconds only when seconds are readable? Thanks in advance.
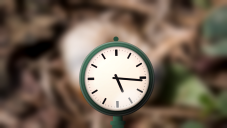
5.16
